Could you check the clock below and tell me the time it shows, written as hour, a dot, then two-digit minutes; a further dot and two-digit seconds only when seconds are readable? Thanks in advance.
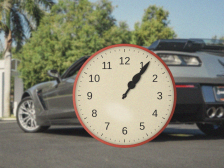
1.06
